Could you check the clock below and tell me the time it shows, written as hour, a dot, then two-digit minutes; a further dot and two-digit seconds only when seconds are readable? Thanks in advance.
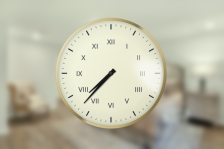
7.37
